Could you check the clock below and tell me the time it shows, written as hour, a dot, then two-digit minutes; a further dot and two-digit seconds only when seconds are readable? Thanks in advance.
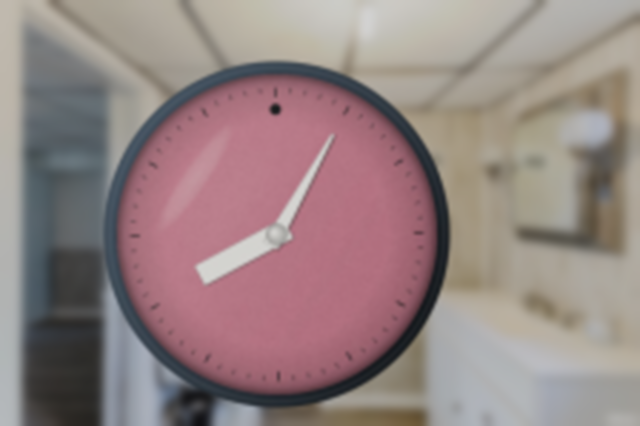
8.05
